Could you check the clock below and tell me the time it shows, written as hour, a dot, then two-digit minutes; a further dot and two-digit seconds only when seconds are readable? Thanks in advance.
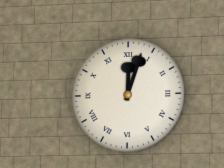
12.03
